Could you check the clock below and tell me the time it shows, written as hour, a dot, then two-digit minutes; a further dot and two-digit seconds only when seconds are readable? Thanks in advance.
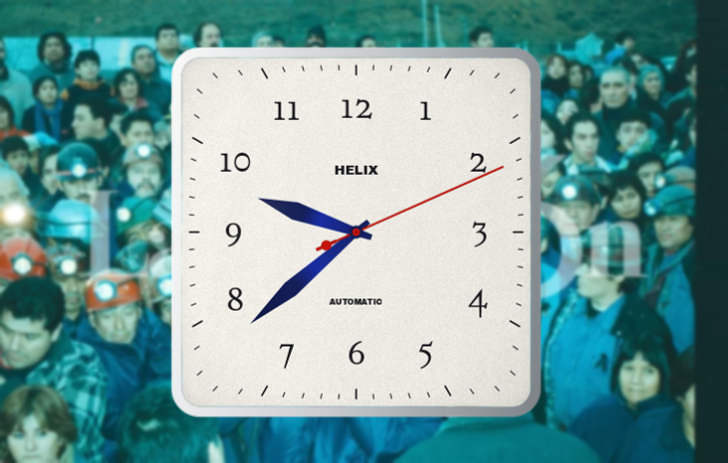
9.38.11
